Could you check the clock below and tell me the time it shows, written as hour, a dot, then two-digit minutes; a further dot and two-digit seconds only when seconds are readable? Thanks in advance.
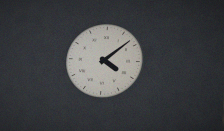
4.08
